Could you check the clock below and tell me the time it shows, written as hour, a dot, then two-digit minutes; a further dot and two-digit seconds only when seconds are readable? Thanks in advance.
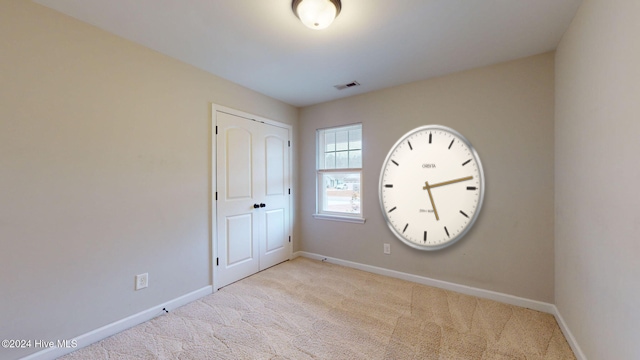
5.13
